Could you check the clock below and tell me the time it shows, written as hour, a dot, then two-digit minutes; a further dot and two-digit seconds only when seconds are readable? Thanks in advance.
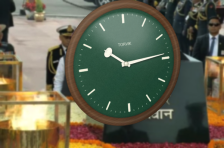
10.14
